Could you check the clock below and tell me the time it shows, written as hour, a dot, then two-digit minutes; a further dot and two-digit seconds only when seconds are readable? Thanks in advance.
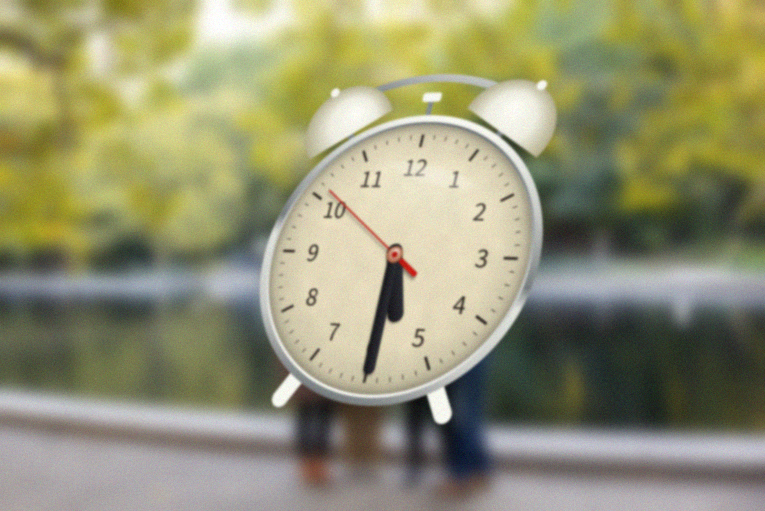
5.29.51
